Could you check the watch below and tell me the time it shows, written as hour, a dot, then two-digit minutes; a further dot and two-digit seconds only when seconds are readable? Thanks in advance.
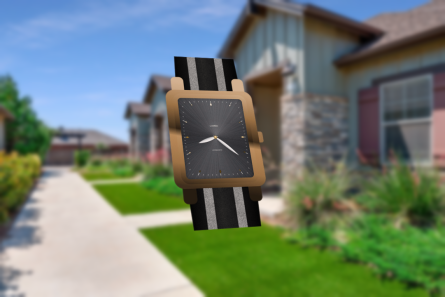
8.22
